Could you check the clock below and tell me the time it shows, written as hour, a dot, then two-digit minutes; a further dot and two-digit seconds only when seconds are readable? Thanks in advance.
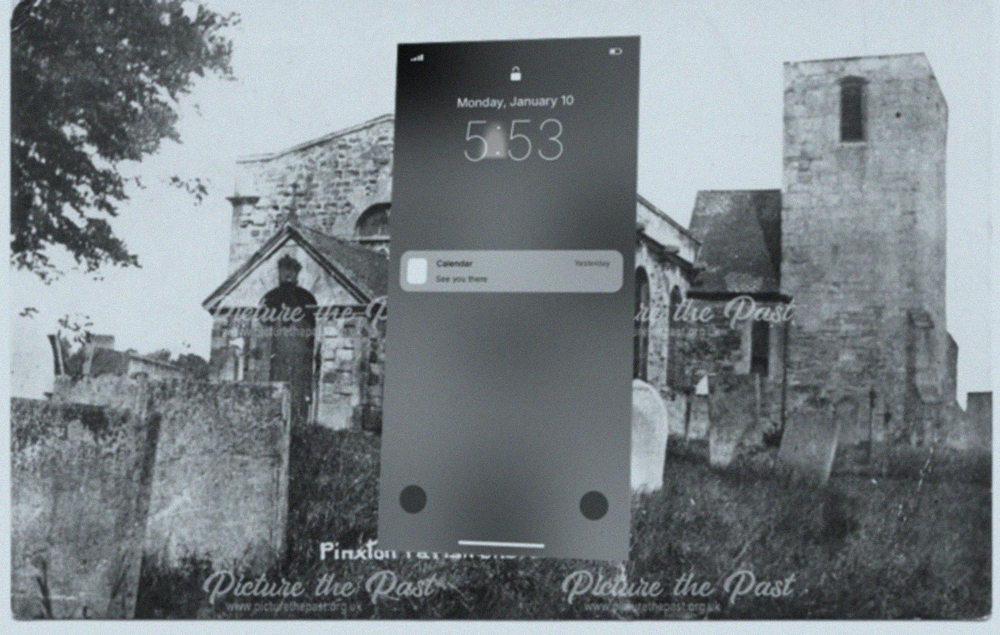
5.53
